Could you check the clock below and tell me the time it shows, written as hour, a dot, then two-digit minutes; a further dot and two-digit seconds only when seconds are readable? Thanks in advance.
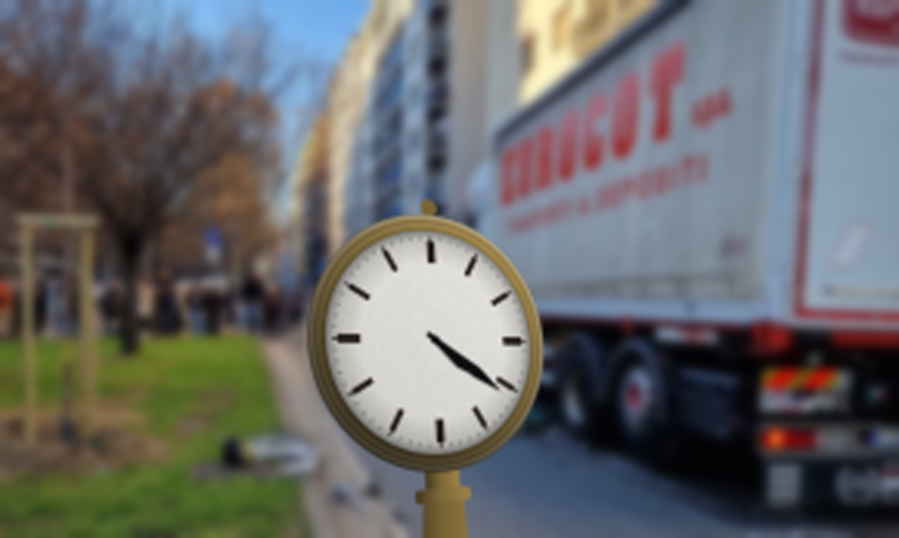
4.21
